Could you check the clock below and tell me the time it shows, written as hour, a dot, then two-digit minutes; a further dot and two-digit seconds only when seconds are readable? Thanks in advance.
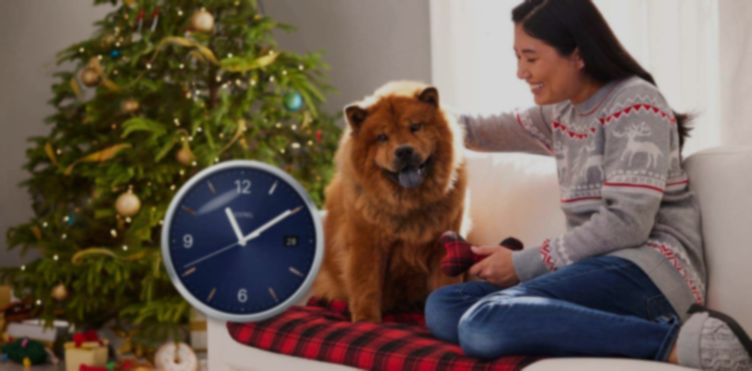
11.09.41
